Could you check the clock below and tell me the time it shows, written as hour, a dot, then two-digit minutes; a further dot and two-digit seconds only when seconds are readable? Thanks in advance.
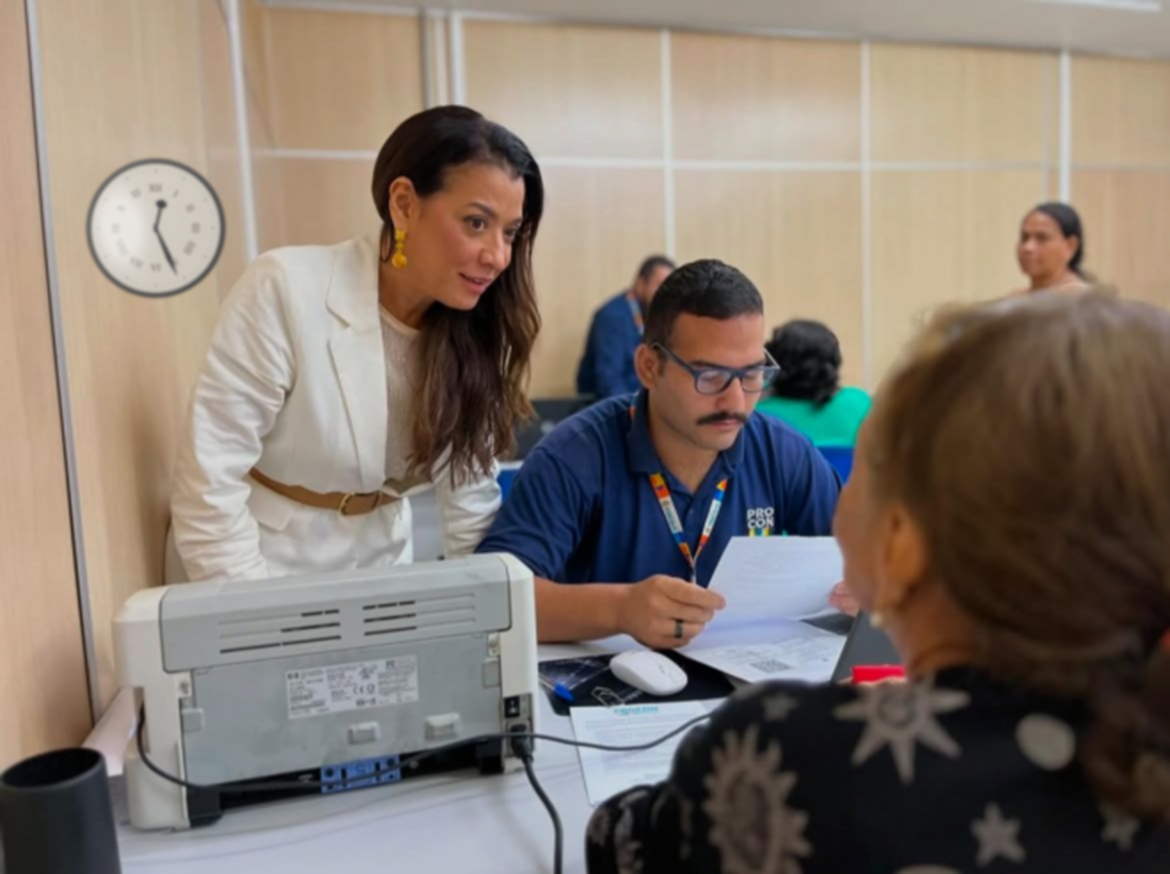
12.26
